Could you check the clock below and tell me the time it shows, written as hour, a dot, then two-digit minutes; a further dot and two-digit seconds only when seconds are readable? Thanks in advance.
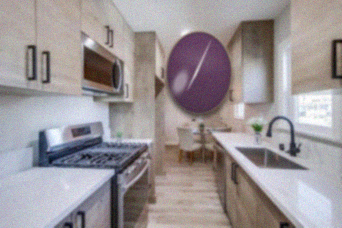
7.05
